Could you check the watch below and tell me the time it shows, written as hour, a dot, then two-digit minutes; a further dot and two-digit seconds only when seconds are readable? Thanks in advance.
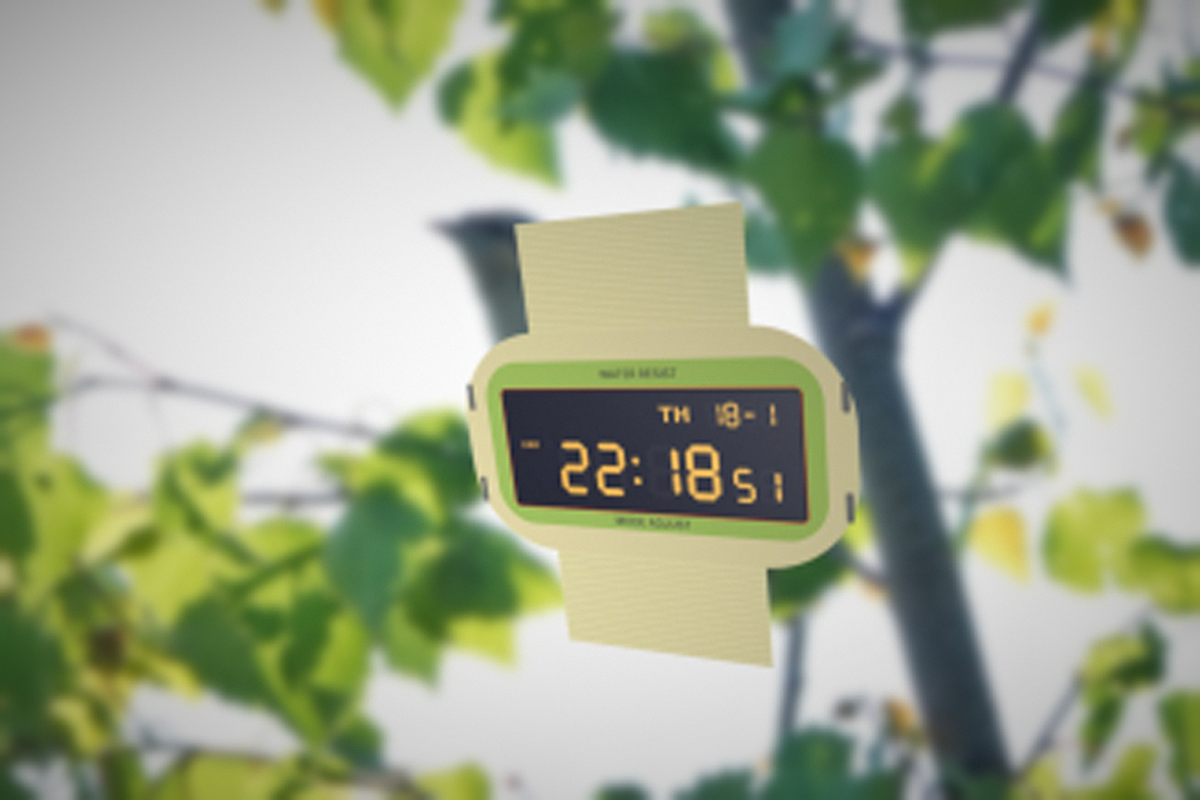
22.18.51
